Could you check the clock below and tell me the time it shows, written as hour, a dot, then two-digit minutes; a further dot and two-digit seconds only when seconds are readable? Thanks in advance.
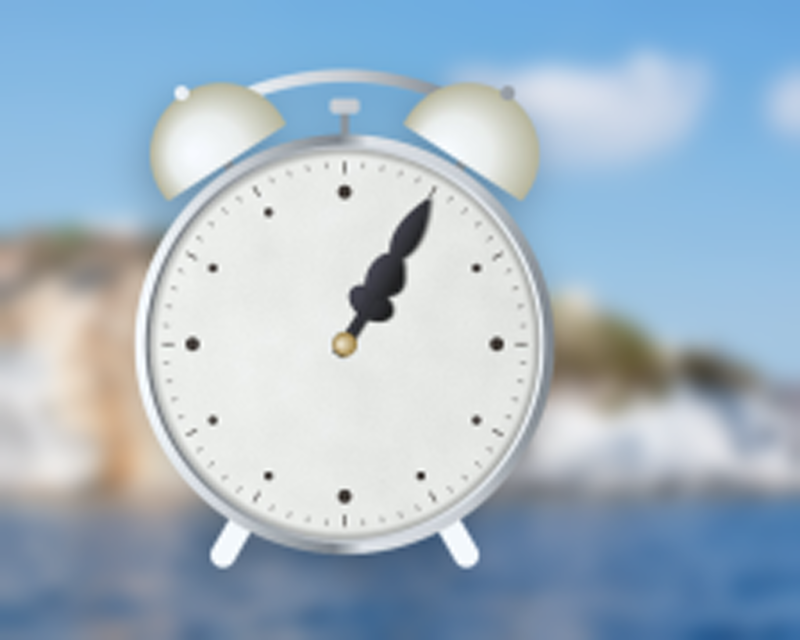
1.05
